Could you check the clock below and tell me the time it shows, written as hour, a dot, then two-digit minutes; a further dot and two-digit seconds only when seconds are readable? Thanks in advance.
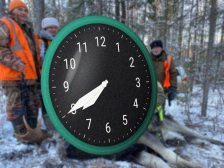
7.40
